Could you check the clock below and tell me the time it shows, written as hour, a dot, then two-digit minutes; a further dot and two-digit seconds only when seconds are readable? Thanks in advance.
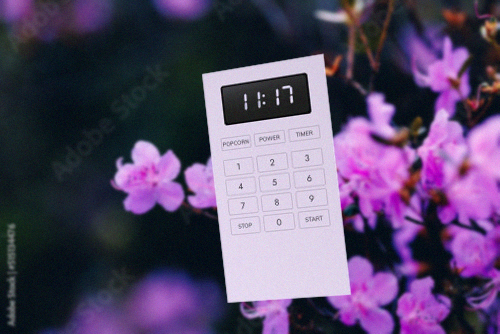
11.17
